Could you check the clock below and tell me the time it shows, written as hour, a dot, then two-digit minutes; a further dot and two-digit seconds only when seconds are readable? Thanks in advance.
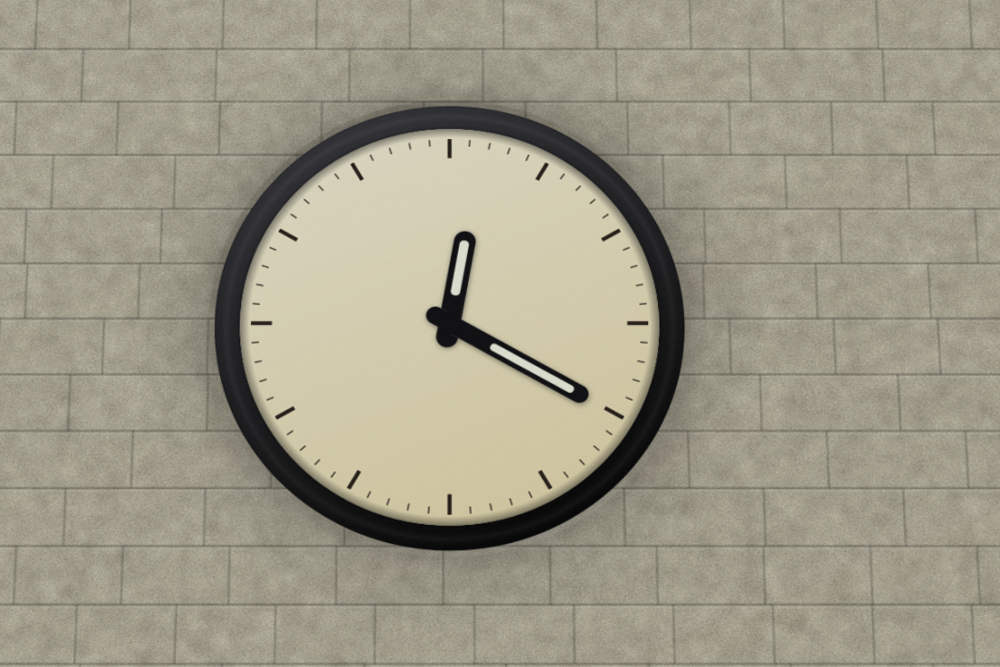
12.20
